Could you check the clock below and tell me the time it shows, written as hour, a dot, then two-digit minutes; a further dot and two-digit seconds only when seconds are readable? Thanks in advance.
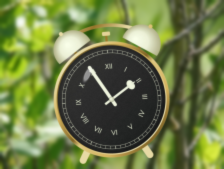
1.55
